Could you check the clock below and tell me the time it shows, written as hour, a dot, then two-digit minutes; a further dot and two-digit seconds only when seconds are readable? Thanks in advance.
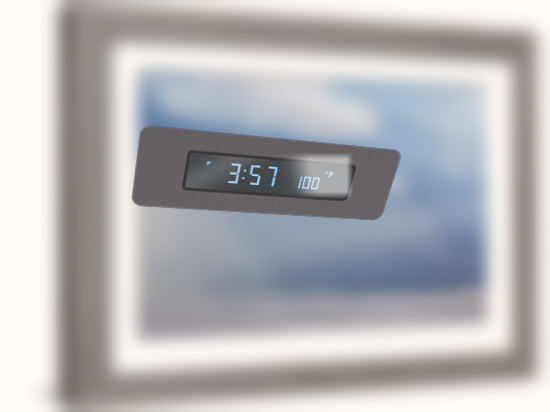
3.57
